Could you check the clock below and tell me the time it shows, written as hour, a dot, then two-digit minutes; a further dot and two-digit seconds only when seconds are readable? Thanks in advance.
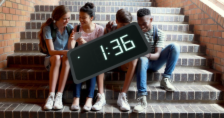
1.36
